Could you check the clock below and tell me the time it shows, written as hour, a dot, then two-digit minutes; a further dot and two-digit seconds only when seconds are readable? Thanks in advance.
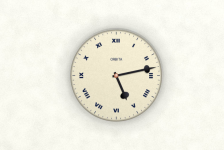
5.13
